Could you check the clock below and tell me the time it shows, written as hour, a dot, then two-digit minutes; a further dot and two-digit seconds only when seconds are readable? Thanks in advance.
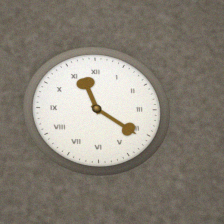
11.21
